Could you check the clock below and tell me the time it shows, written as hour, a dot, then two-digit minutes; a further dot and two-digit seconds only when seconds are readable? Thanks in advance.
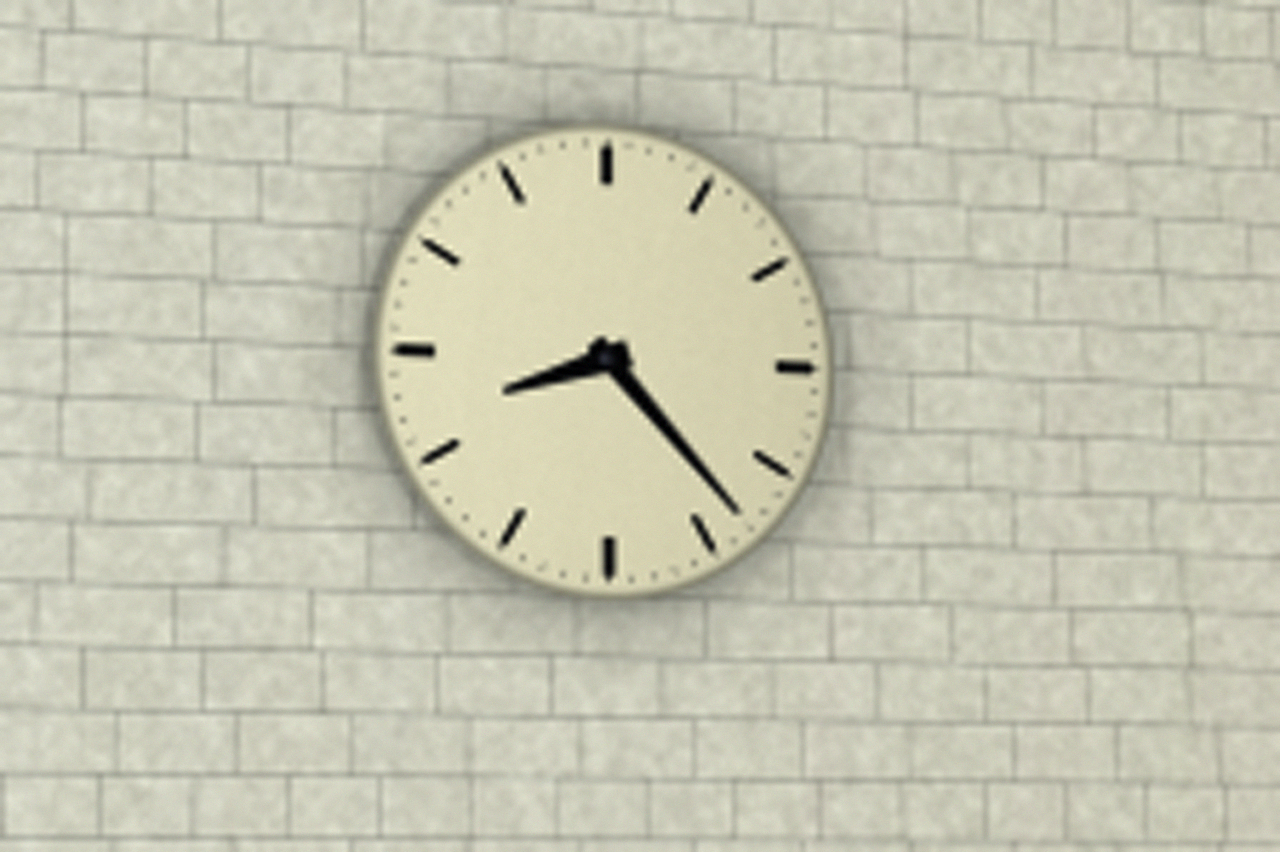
8.23
